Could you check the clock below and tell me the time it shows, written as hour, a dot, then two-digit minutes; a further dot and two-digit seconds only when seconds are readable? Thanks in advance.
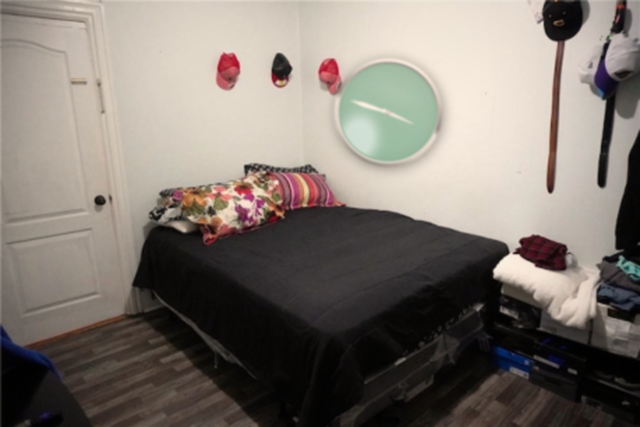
3.48
